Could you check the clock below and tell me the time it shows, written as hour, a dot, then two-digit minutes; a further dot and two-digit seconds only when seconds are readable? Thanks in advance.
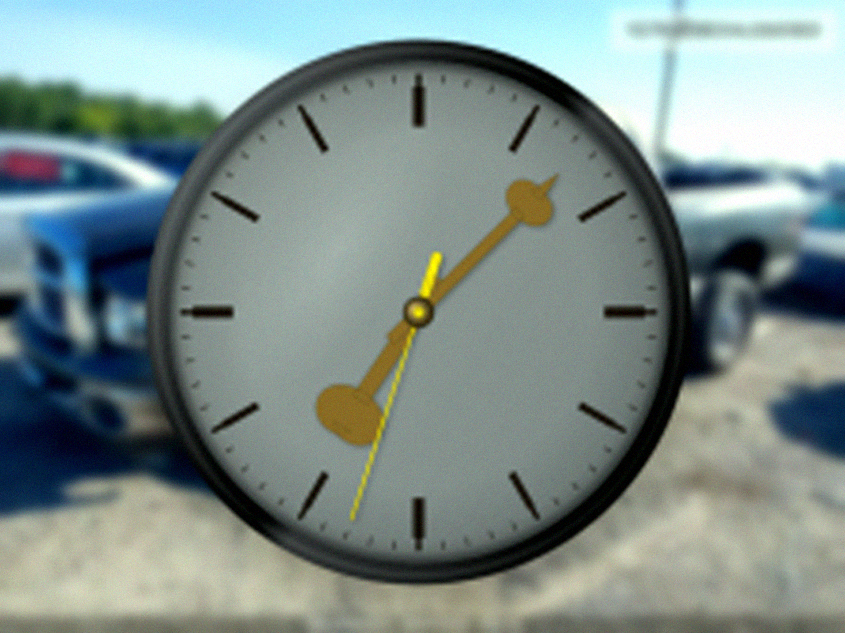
7.07.33
